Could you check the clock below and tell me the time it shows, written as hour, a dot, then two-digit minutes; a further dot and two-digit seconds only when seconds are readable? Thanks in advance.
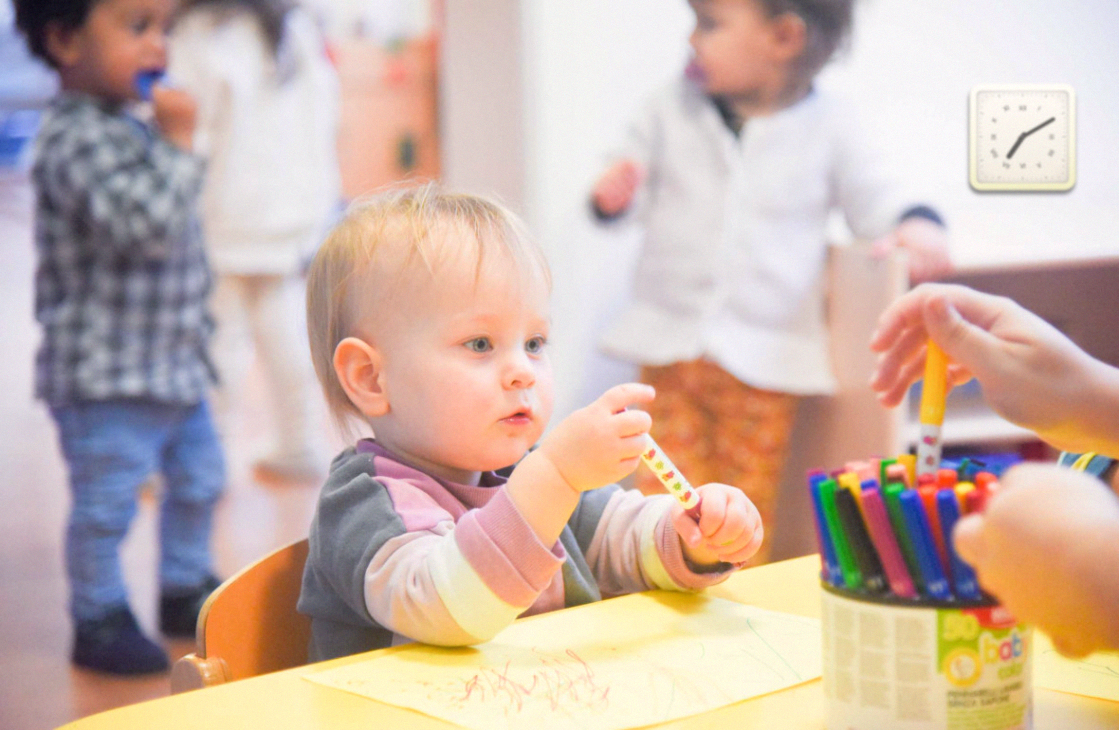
7.10
